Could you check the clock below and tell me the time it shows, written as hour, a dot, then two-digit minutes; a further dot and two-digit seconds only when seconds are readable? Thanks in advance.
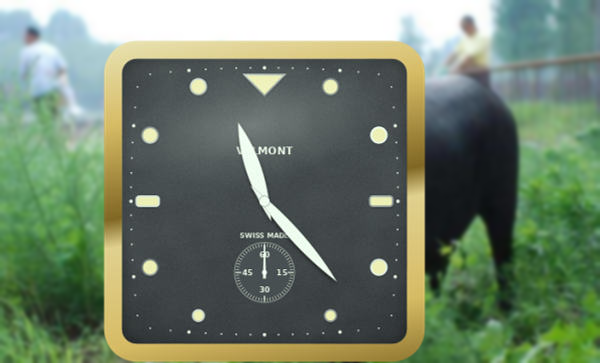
11.23
